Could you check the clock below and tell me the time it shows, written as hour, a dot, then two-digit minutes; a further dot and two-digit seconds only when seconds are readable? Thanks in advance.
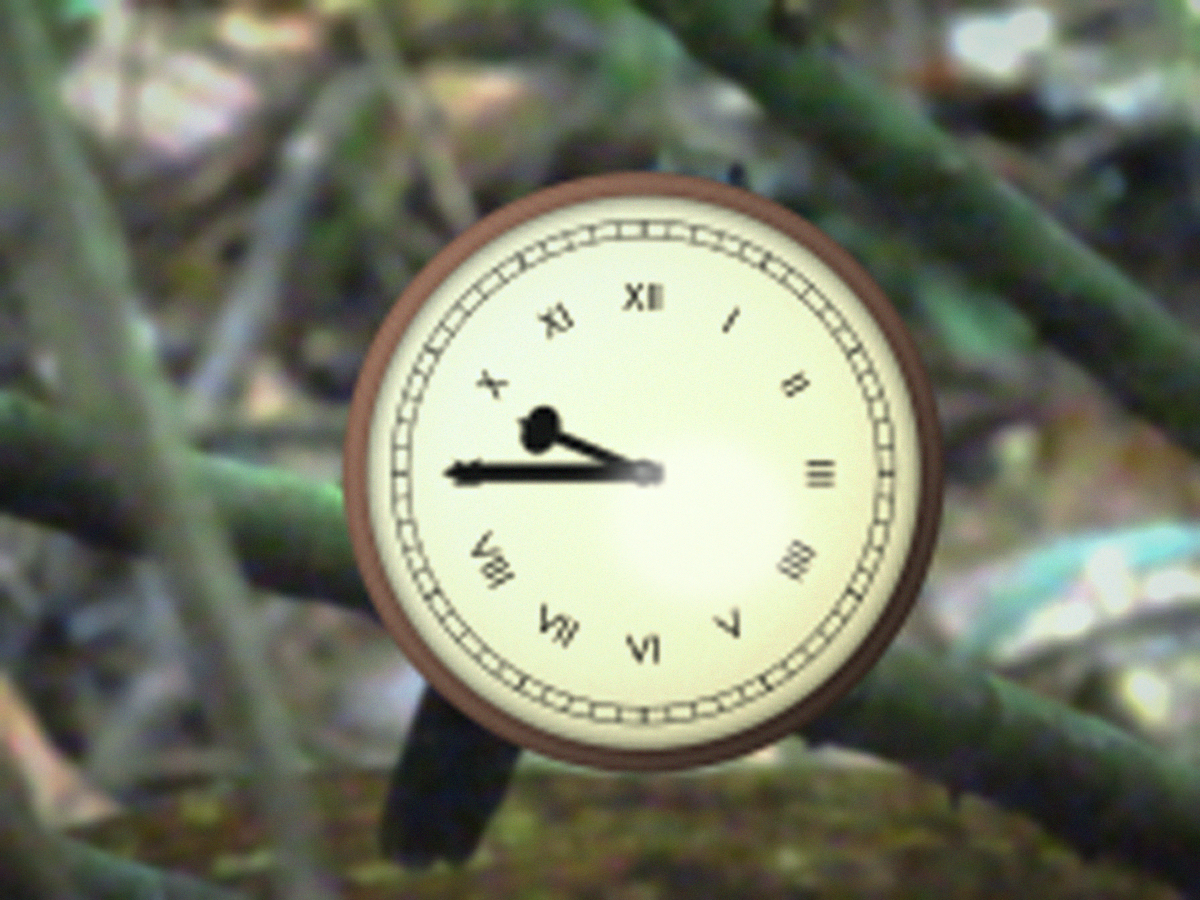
9.45
